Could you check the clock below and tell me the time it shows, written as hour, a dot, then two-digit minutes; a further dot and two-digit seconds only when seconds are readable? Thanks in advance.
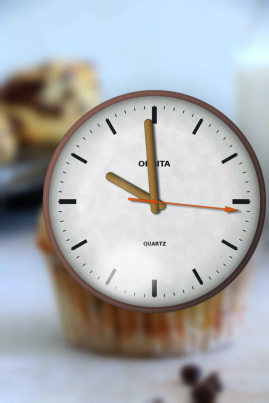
9.59.16
